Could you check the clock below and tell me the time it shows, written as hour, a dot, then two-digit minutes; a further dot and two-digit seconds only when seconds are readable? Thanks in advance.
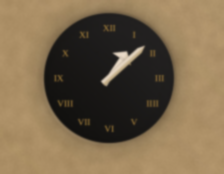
1.08
